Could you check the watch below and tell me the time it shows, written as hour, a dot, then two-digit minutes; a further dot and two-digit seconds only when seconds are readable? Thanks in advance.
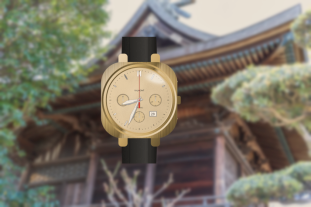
8.34
